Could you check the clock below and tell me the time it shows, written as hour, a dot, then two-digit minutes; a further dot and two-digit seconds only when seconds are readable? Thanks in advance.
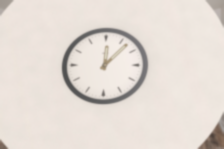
12.07
